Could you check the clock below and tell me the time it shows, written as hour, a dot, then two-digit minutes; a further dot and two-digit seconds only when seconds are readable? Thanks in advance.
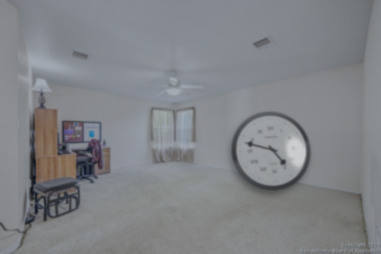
4.48
